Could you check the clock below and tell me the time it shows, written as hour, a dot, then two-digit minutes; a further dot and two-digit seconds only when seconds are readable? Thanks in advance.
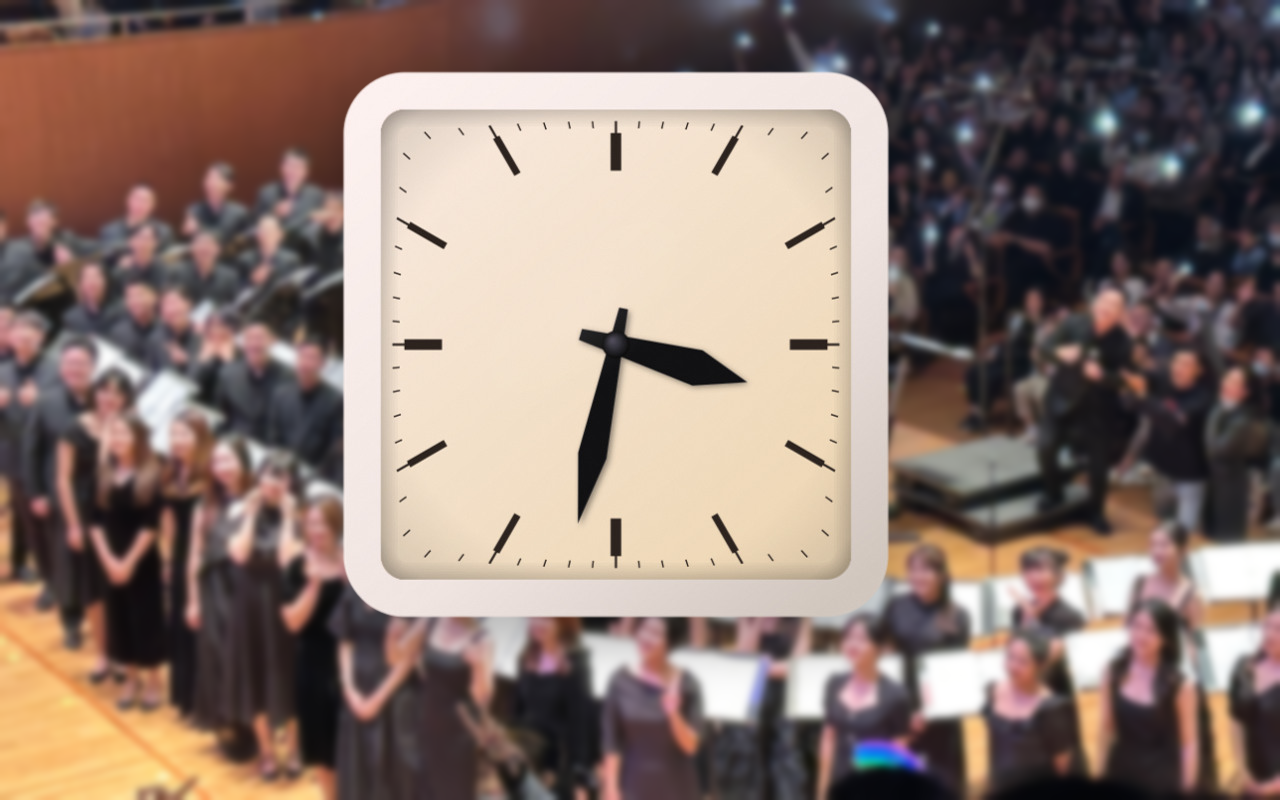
3.32
